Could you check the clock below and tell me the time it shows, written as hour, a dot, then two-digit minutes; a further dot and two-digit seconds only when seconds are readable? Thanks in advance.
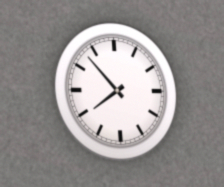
7.53
